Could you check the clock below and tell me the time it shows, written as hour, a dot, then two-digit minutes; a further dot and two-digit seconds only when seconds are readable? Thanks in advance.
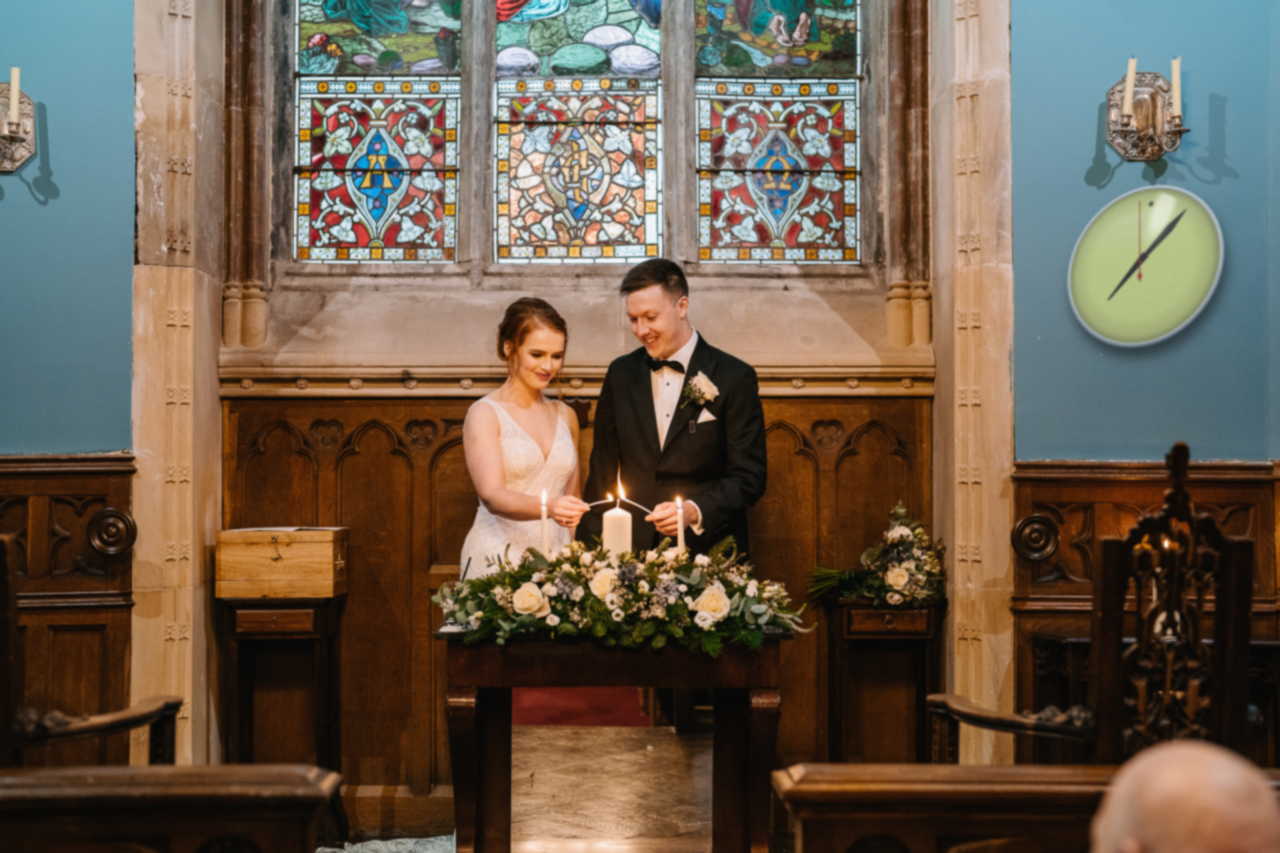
7.05.58
